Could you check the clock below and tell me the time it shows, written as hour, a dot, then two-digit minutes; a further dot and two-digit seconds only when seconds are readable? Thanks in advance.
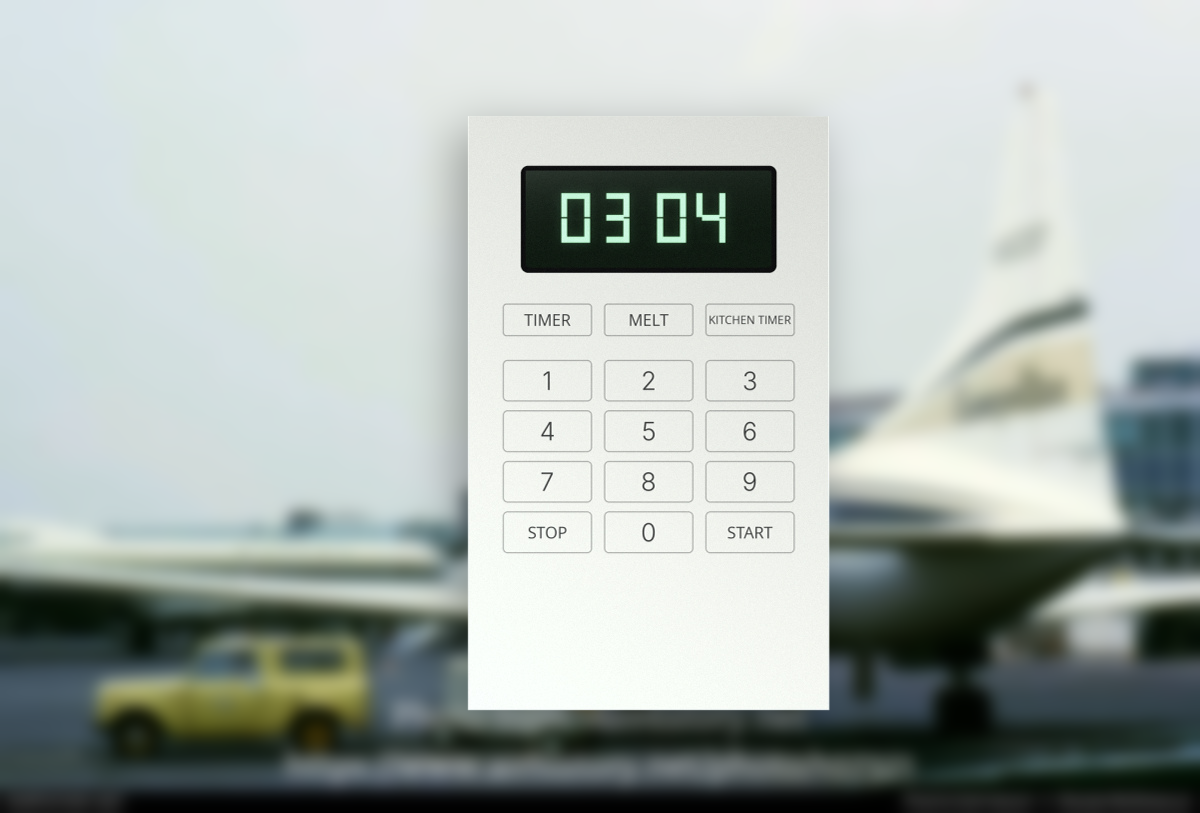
3.04
